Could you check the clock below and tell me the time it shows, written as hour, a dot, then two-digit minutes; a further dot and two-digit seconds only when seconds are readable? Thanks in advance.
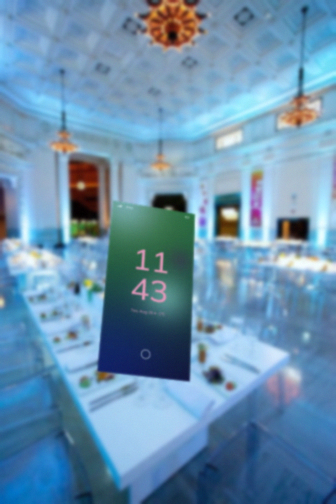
11.43
